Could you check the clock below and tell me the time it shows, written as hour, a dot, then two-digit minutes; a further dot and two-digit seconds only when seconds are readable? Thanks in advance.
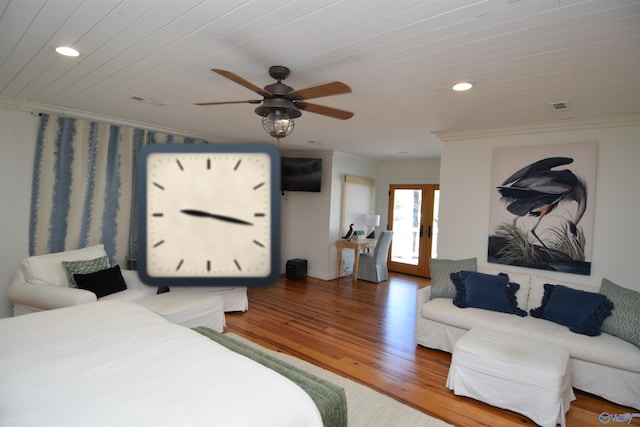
9.17
